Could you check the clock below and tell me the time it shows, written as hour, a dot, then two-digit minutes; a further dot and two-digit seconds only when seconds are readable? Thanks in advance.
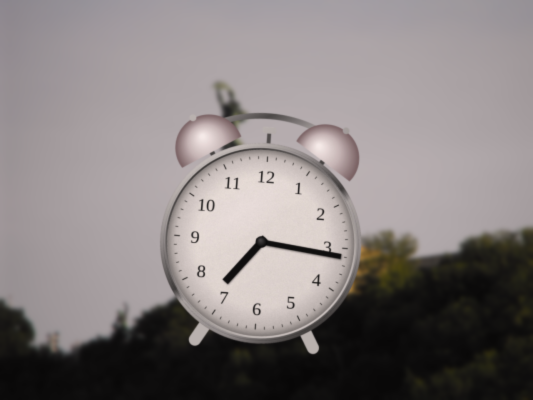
7.16
